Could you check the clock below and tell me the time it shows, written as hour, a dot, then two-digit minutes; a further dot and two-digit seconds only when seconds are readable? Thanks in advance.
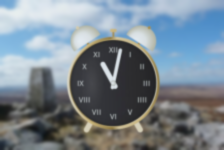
11.02
